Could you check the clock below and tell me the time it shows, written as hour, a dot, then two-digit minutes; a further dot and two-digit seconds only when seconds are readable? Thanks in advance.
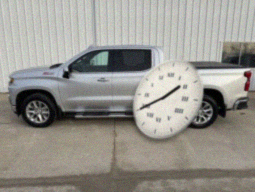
1.40
